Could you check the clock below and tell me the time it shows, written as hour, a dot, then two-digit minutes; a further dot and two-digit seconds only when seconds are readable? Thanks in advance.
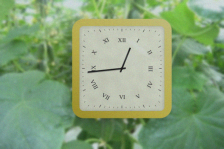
12.44
